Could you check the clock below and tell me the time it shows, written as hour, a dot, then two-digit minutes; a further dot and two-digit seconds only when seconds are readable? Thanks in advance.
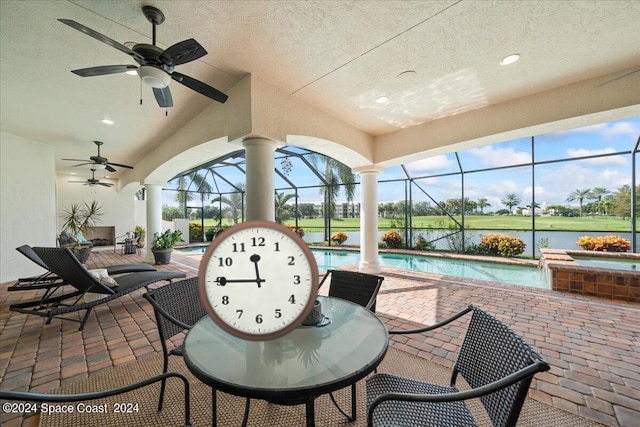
11.45
